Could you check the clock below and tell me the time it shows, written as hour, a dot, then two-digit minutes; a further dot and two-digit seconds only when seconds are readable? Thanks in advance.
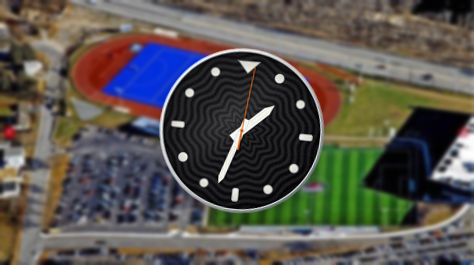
1.33.01
